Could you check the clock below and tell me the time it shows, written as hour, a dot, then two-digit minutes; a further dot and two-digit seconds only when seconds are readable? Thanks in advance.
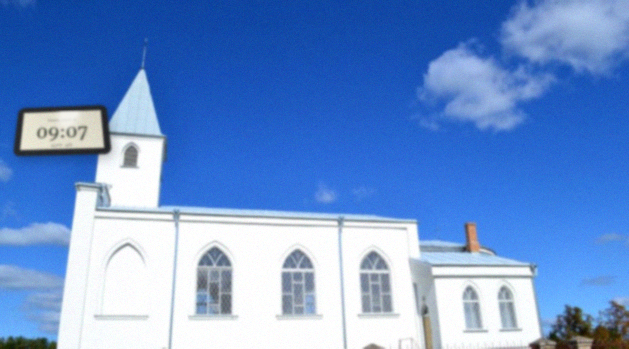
9.07
